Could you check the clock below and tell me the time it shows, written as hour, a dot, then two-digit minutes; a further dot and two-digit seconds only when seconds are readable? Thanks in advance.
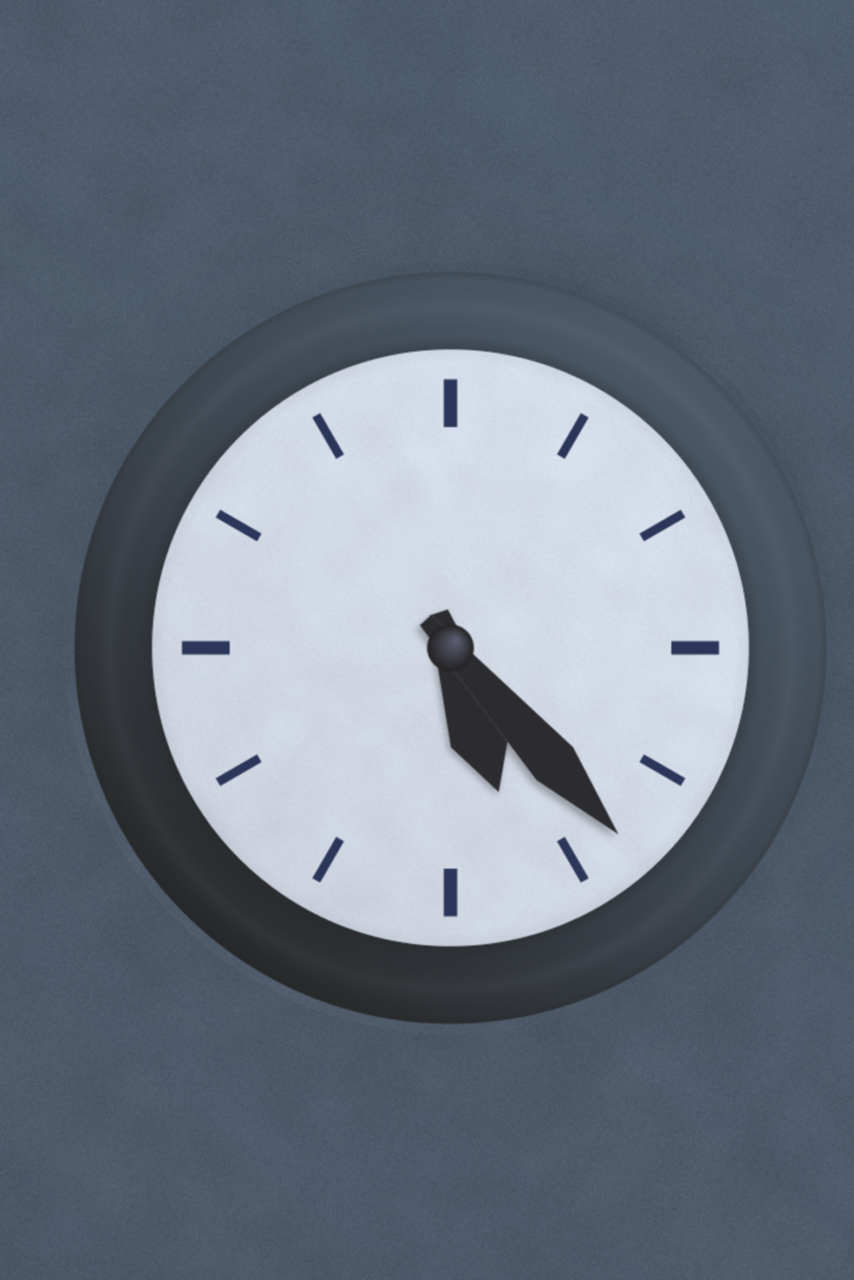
5.23
